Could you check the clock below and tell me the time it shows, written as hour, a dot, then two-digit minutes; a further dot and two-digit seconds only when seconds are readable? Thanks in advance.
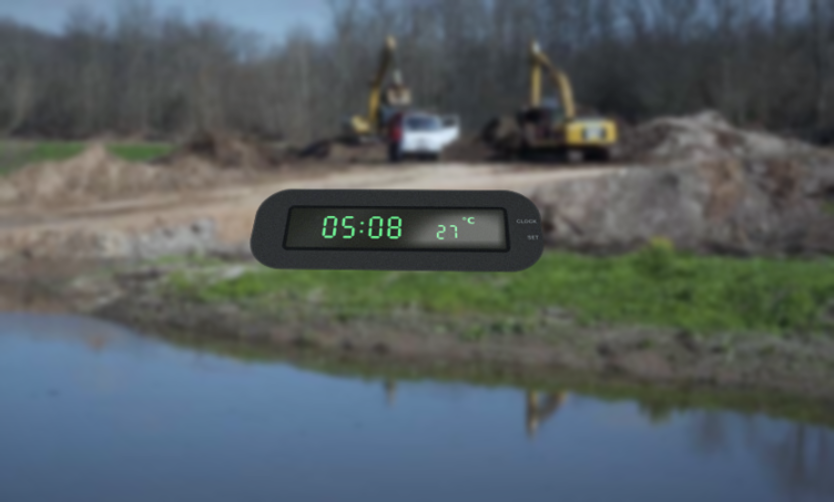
5.08
